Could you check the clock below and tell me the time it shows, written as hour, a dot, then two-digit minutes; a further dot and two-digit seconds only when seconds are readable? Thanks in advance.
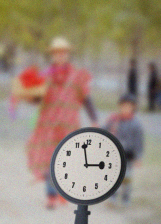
2.58
